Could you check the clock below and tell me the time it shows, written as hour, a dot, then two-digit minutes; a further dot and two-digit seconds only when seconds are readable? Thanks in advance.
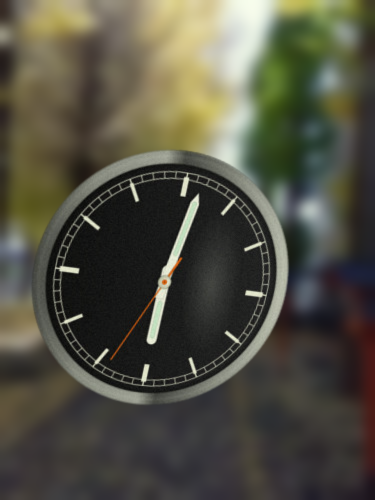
6.01.34
